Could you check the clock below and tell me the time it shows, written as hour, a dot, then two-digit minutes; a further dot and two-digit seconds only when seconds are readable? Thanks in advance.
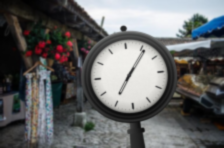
7.06
